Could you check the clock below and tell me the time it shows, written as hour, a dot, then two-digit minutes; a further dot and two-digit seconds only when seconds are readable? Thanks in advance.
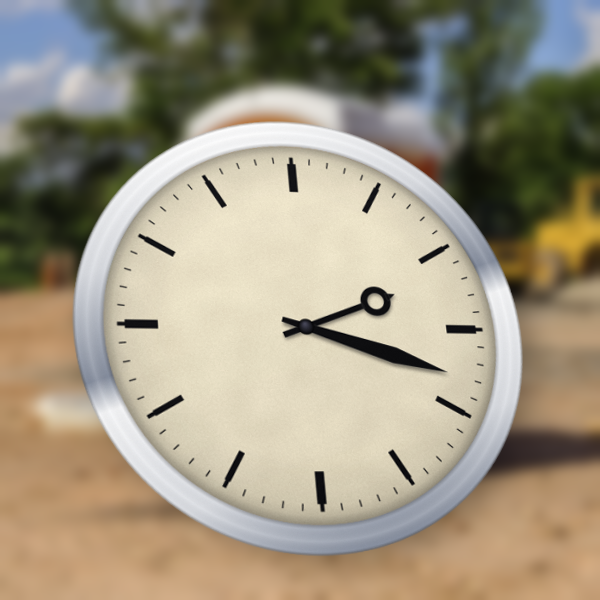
2.18
